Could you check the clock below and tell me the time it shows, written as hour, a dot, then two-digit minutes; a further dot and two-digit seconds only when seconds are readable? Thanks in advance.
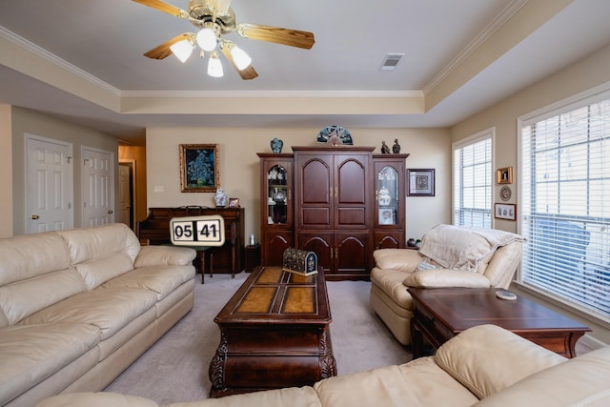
5.41
